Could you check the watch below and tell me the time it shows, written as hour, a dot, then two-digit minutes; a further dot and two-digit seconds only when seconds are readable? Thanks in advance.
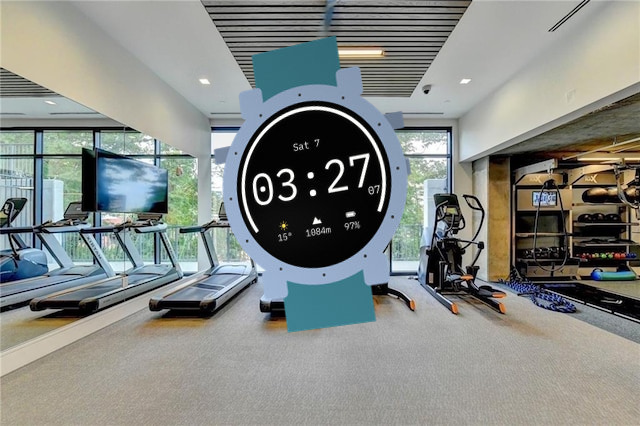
3.27.07
